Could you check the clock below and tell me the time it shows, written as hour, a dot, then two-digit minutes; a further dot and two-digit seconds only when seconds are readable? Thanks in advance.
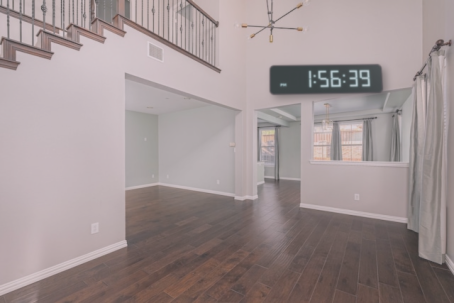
1.56.39
